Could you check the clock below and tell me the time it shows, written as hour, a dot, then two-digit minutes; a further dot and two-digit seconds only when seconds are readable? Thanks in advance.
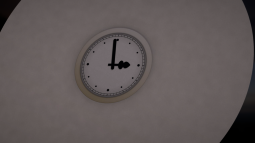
2.59
